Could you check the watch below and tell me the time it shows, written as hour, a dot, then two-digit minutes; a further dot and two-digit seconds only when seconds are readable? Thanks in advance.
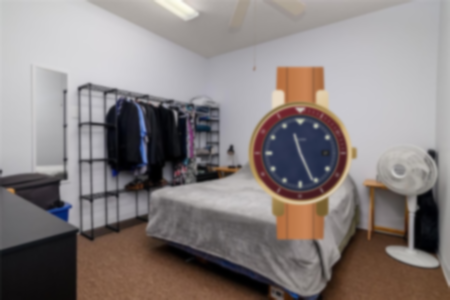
11.26
